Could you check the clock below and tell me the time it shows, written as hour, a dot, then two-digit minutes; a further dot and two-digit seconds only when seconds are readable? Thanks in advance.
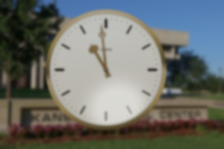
10.59
